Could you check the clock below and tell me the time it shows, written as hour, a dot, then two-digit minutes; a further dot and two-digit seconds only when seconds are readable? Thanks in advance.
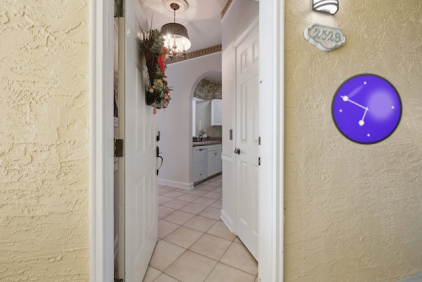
6.50
